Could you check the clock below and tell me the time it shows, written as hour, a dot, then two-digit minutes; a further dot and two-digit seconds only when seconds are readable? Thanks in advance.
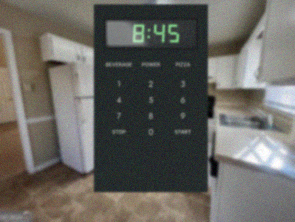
8.45
